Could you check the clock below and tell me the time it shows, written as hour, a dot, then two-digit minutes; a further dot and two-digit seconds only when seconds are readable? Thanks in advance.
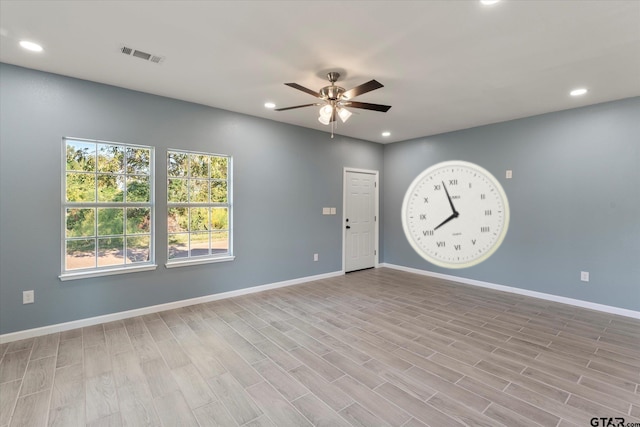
7.57
